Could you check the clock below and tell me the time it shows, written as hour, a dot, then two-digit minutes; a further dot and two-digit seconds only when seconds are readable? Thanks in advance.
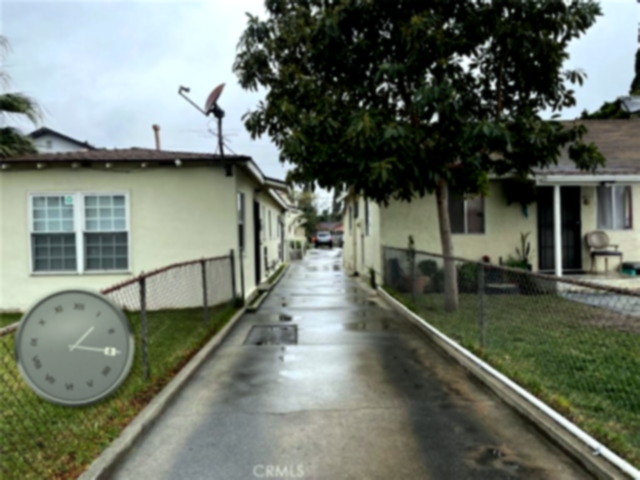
1.15
